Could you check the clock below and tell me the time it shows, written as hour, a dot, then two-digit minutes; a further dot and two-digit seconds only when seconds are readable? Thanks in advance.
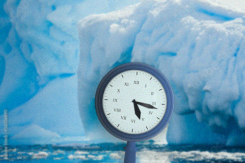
5.17
